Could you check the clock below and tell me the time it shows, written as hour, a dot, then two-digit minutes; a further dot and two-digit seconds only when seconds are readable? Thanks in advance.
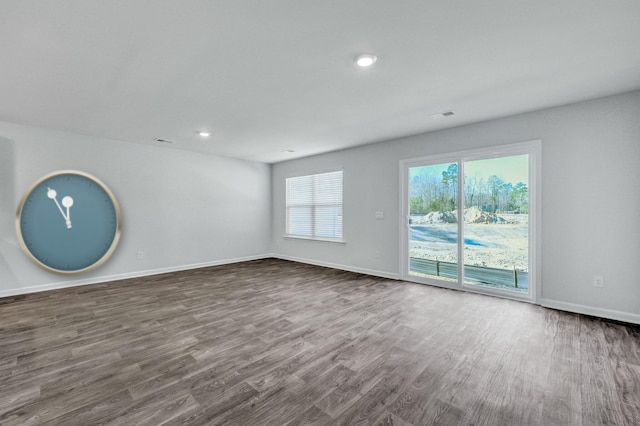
11.55
